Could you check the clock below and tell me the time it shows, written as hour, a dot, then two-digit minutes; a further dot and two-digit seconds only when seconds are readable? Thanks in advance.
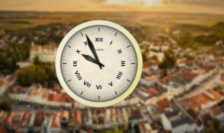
9.56
